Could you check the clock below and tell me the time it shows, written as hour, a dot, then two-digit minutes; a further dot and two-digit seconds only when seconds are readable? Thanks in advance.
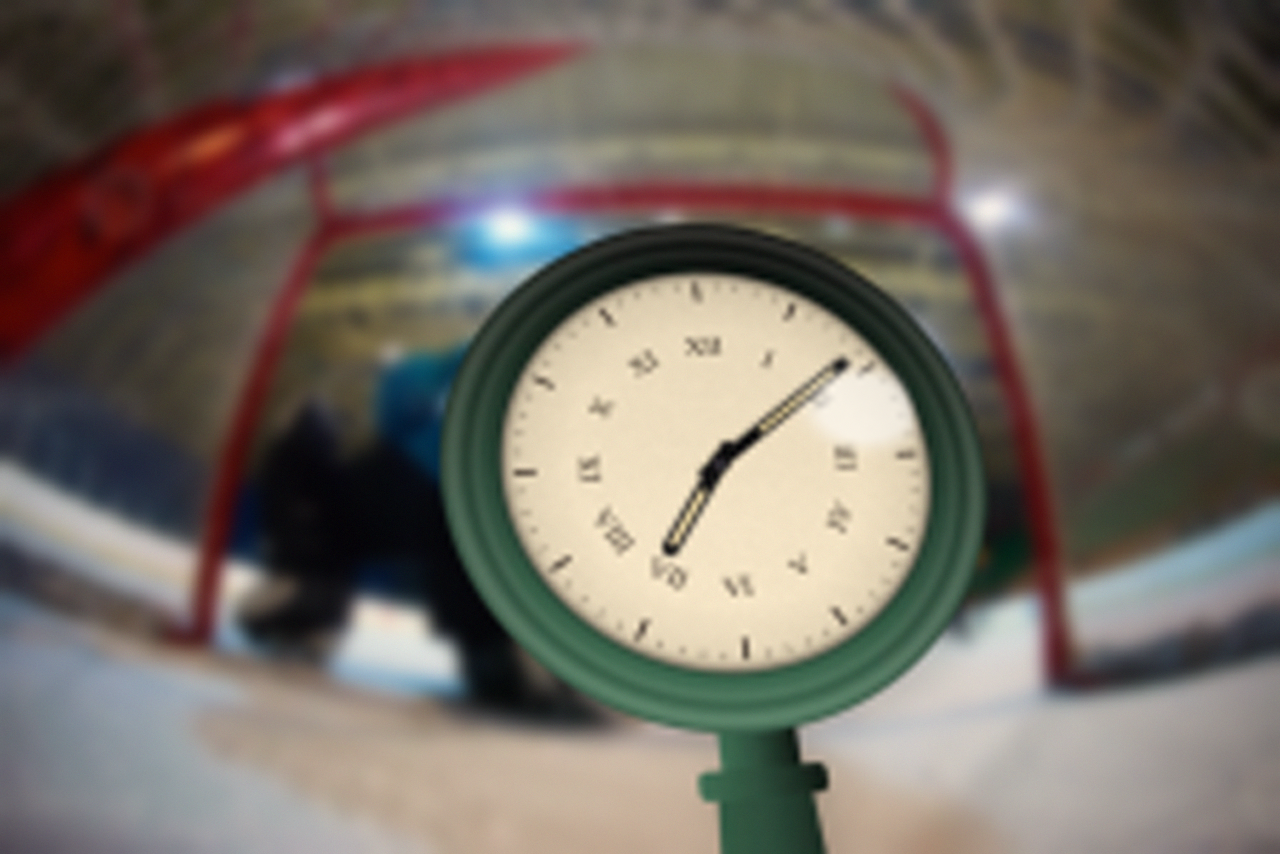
7.09
